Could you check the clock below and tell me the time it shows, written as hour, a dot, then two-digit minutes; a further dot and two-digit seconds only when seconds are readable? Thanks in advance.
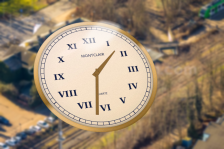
1.32
